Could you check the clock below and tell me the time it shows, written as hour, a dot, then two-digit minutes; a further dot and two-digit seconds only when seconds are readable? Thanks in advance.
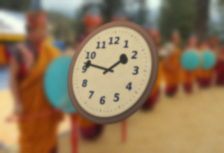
1.47
